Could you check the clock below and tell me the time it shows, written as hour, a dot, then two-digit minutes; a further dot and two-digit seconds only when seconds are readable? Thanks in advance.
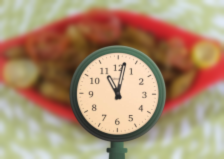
11.02
